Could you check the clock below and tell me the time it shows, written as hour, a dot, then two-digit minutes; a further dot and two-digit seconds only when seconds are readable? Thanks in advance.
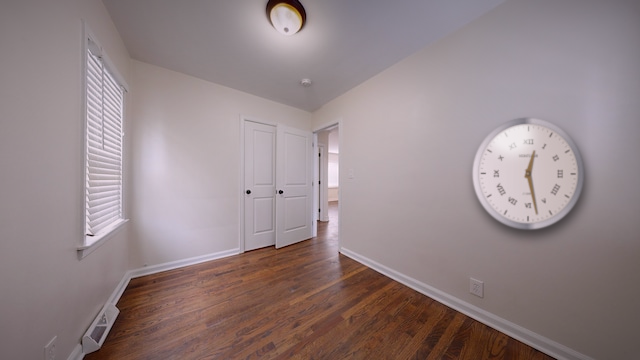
12.28
